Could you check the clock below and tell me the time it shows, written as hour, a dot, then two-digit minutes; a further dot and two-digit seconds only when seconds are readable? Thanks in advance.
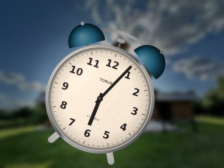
6.04
